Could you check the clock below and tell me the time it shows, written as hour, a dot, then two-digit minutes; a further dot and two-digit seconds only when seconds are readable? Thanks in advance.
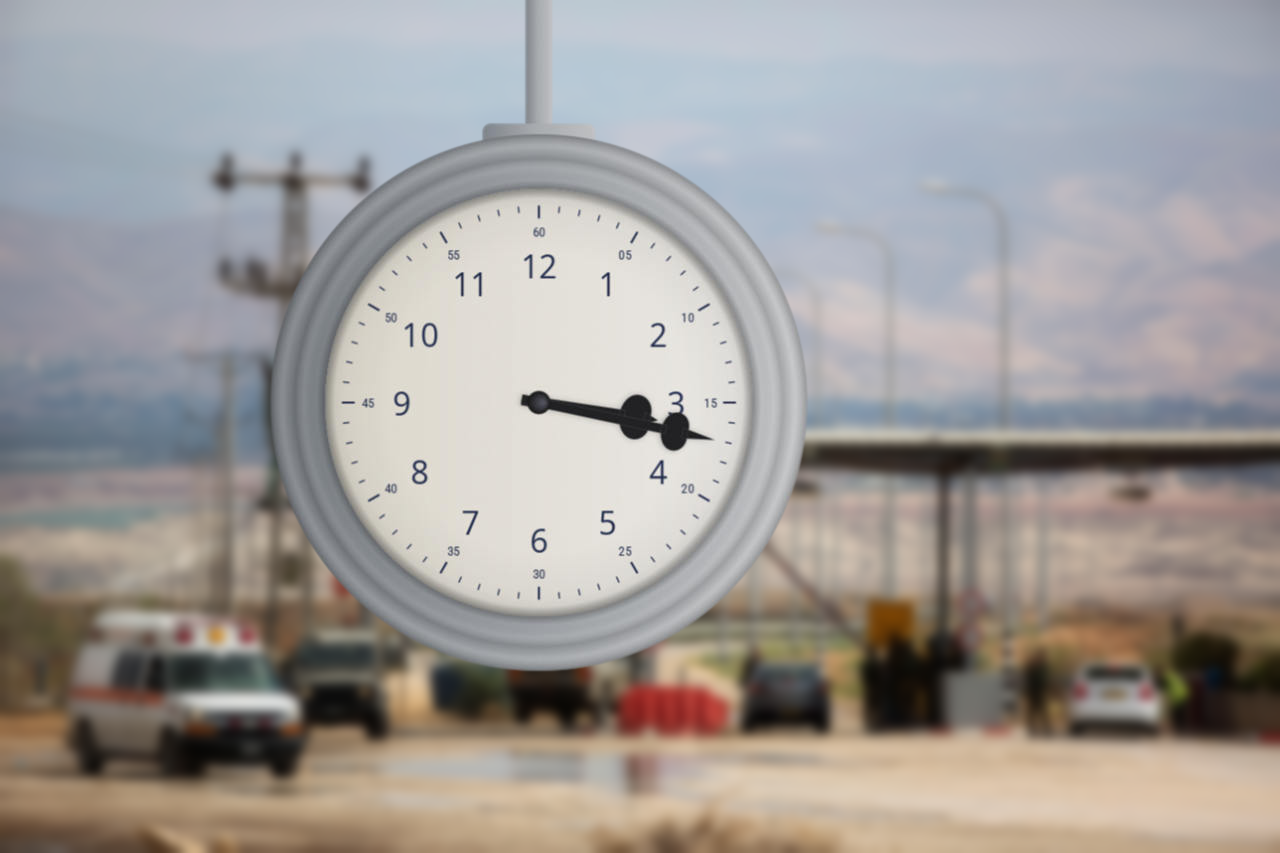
3.17
